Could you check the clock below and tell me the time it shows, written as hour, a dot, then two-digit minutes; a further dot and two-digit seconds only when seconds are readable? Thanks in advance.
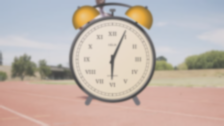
6.04
